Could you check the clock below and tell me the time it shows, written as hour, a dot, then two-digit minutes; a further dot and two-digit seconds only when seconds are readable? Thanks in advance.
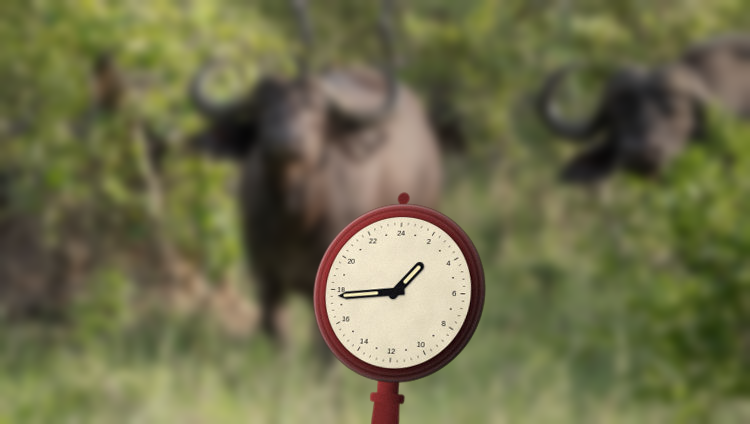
2.44
